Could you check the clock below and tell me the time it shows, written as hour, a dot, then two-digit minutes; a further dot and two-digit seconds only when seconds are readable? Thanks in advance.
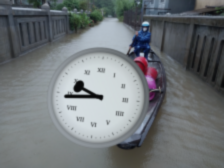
9.44
